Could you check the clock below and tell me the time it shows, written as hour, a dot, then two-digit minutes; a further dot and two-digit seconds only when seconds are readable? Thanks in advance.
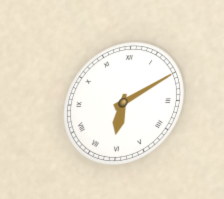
6.10
